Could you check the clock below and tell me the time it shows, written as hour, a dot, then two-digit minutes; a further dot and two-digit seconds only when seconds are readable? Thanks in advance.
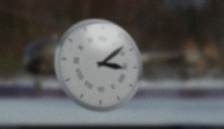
3.08
